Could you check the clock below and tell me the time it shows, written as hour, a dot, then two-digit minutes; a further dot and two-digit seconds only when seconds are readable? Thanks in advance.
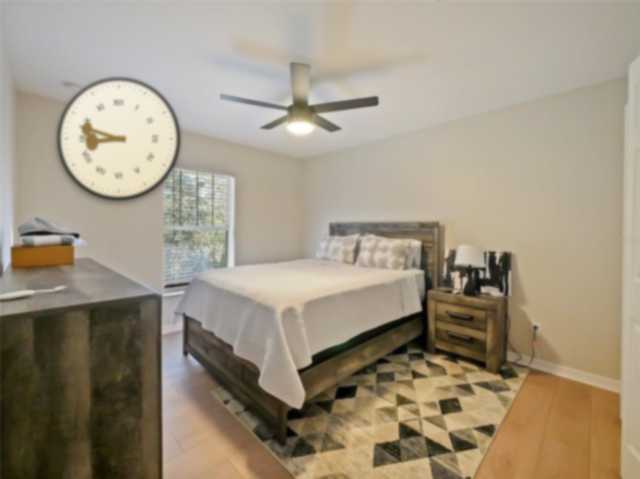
8.48
